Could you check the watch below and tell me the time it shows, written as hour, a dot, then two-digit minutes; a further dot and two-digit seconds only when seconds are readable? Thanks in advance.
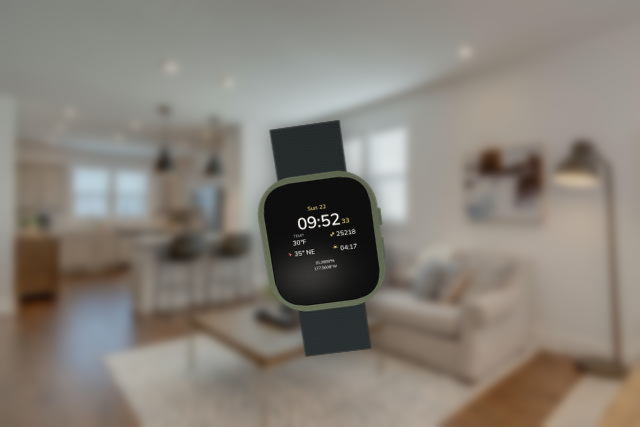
9.52
